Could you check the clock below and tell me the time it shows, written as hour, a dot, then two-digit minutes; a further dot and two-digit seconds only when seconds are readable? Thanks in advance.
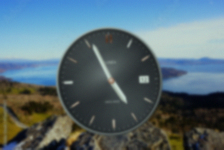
4.56
